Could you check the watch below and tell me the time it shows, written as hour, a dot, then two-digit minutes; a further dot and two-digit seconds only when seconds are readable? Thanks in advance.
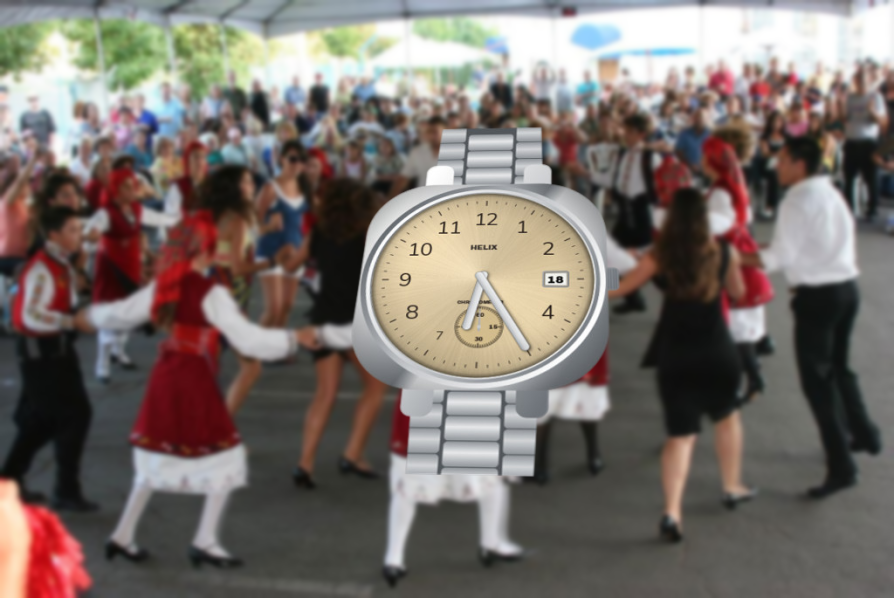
6.25
